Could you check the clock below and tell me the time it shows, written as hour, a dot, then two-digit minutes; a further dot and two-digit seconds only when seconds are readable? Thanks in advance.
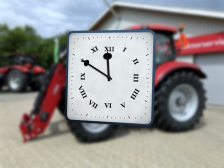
11.50
